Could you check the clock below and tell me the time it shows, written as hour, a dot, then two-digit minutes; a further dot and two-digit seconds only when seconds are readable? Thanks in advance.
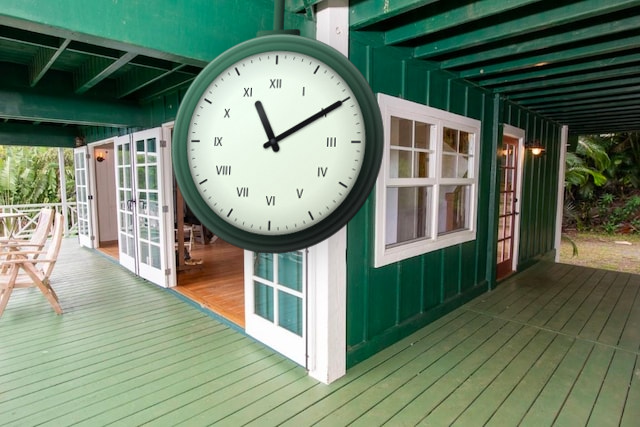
11.10
